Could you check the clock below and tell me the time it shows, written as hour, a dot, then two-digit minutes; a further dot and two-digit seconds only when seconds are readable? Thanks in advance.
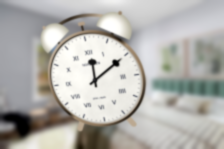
12.10
